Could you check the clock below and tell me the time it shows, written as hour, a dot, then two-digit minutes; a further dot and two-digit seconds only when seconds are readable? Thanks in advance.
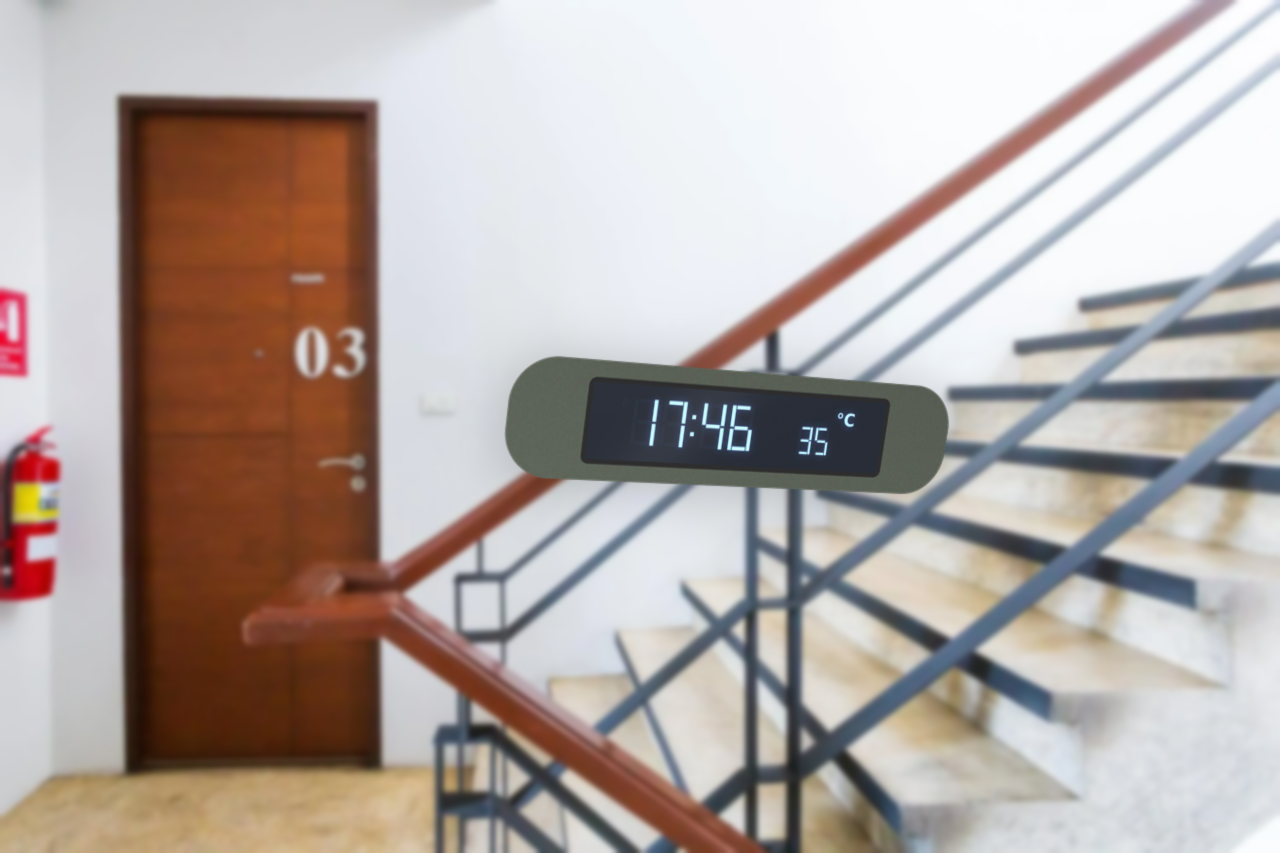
17.46
